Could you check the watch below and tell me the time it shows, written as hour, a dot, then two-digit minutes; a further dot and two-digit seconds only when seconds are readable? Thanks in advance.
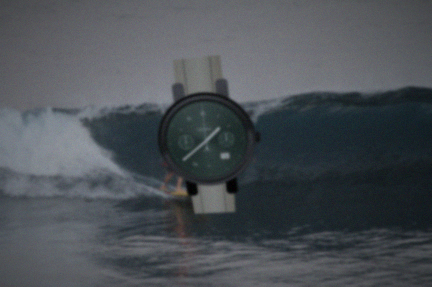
1.39
